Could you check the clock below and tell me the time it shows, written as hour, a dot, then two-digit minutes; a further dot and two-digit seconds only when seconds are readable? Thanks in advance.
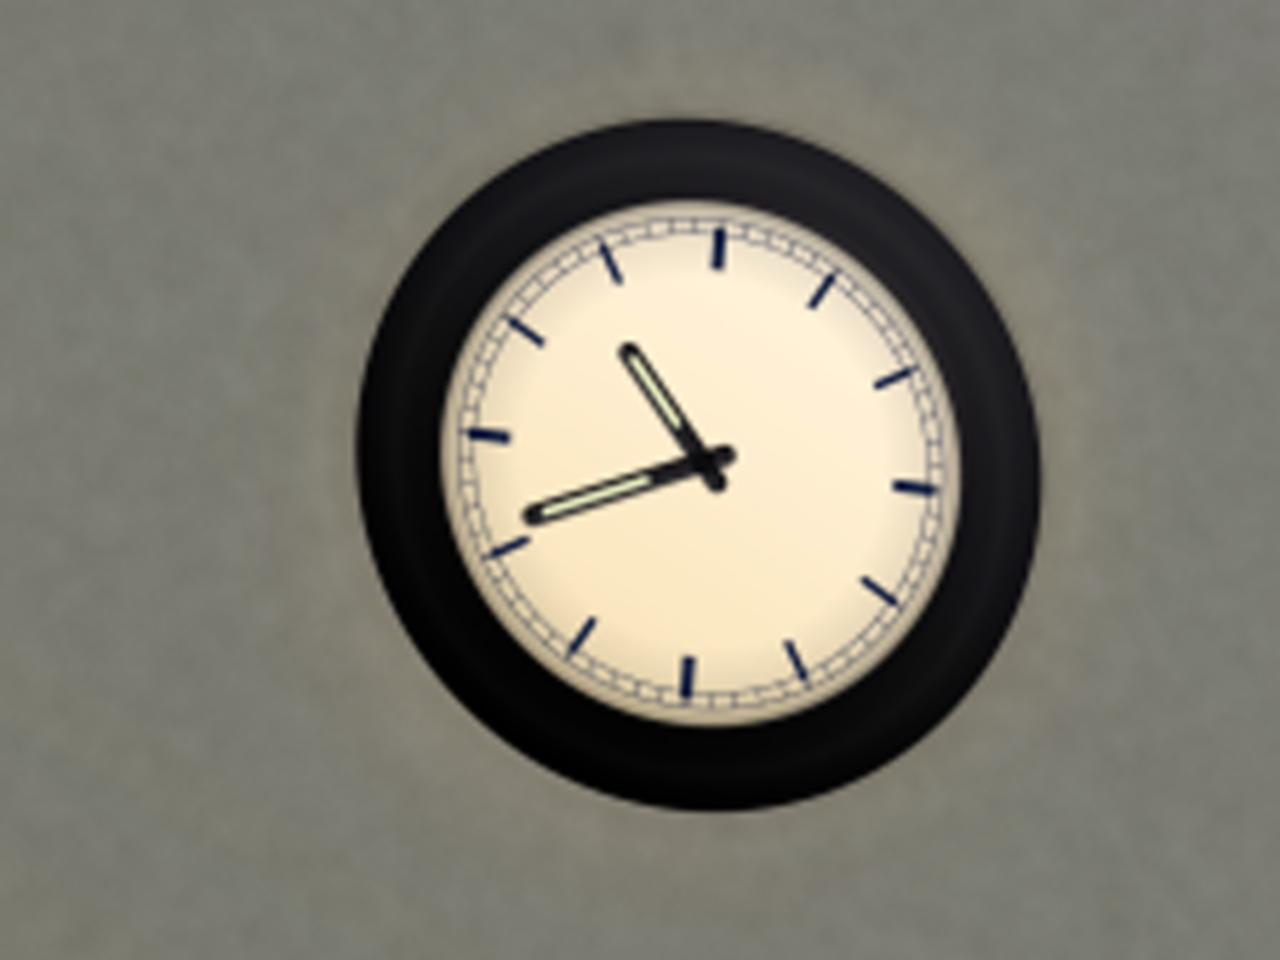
10.41
